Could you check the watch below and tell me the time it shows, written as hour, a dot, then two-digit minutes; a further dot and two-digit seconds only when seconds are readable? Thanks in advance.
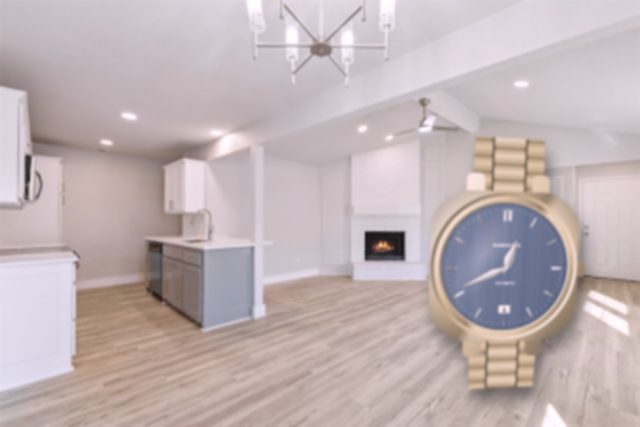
12.41
